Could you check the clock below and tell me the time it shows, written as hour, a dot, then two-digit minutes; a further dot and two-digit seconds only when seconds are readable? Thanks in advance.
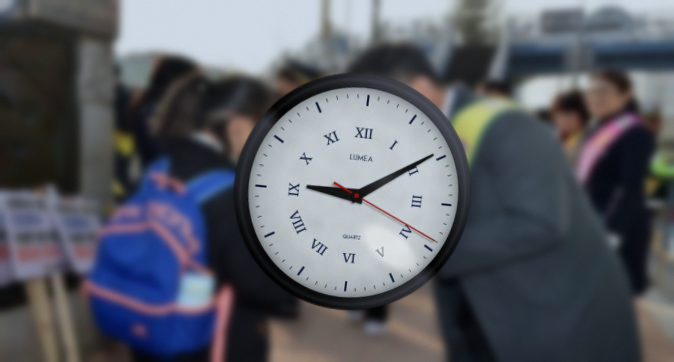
9.09.19
